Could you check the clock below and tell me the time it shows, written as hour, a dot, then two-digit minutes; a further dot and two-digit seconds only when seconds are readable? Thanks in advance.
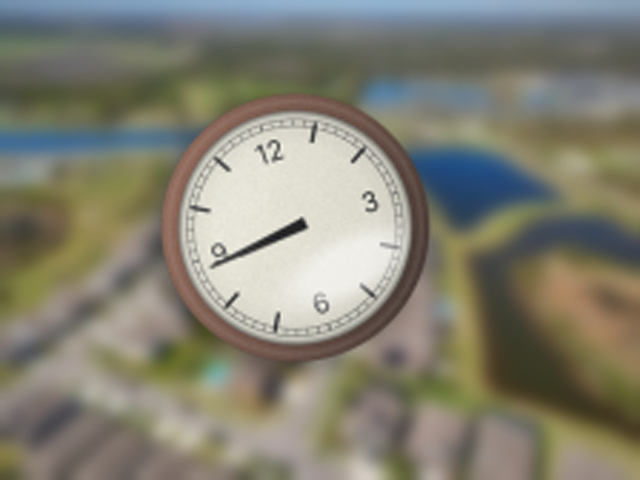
8.44
